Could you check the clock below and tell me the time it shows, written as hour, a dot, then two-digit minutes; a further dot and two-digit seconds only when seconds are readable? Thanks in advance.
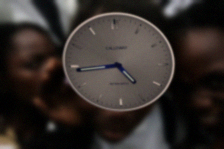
4.44
